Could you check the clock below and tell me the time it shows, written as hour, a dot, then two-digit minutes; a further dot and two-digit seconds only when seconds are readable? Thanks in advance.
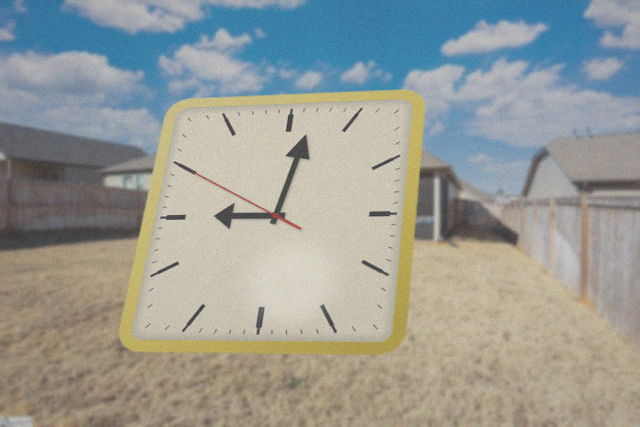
9.01.50
